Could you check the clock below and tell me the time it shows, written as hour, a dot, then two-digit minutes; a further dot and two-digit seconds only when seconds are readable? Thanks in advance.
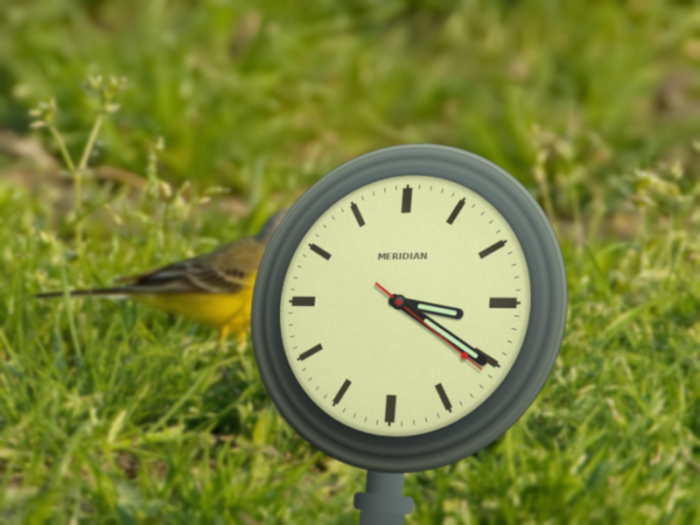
3.20.21
